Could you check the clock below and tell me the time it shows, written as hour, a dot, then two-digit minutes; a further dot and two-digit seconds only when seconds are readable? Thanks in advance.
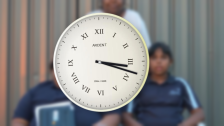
3.18
